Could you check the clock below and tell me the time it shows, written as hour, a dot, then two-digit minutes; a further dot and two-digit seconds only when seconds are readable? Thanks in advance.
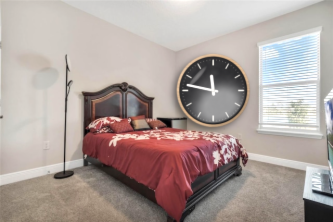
11.47
